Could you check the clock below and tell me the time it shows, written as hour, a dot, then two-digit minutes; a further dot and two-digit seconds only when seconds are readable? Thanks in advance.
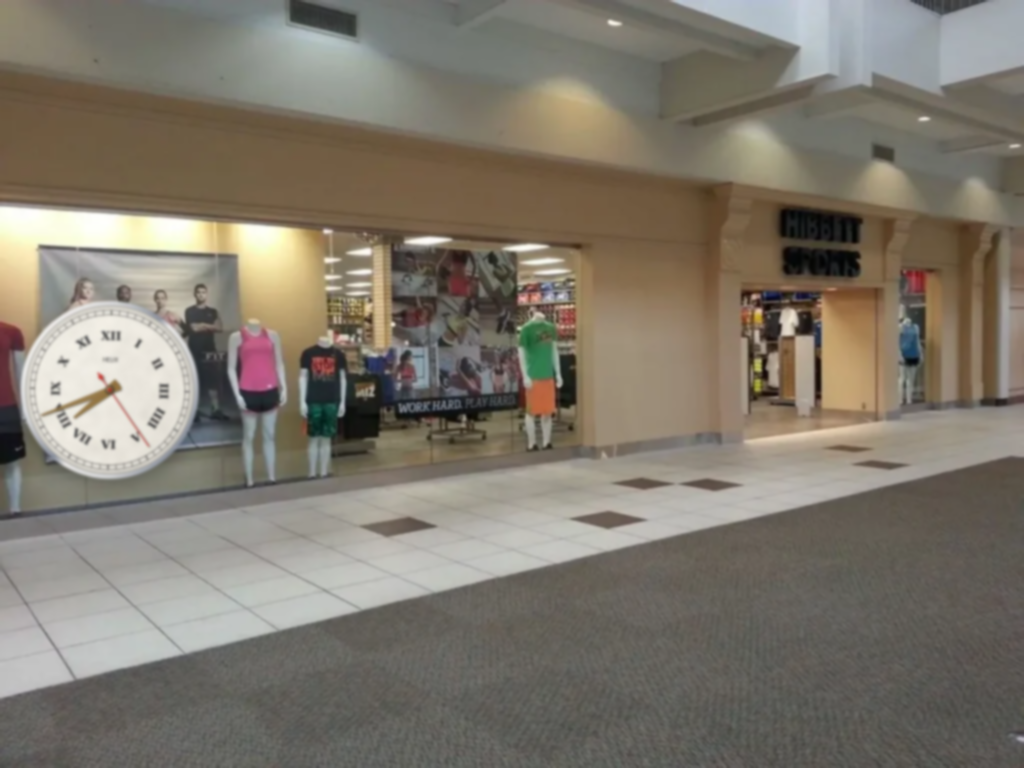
7.41.24
